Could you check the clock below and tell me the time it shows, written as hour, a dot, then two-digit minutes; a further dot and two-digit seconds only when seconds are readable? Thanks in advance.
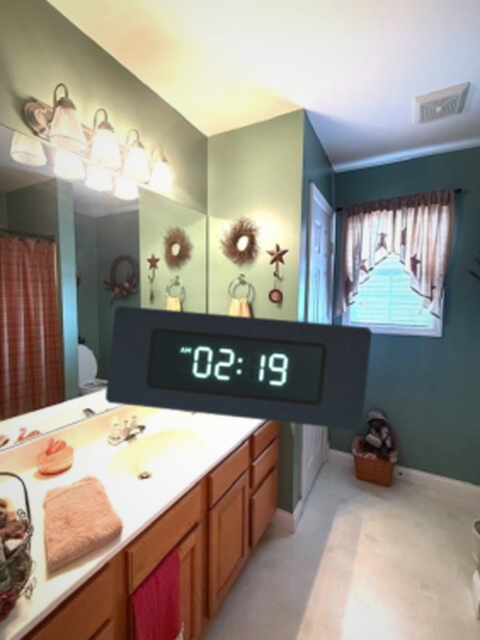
2.19
